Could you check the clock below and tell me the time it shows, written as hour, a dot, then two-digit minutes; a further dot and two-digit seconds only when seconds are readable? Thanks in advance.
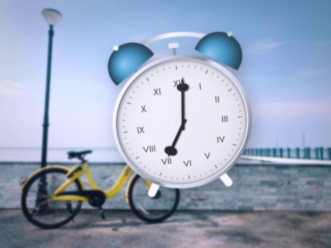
7.01
